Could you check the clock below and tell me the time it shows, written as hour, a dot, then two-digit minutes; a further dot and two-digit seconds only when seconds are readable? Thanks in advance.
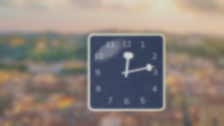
12.13
